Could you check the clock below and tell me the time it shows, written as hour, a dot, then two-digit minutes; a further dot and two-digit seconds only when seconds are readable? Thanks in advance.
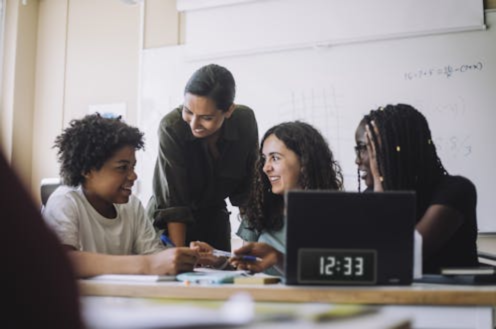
12.33
